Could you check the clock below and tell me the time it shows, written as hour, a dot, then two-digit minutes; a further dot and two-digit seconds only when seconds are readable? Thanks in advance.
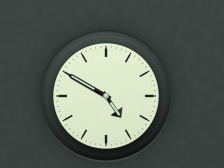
4.50
